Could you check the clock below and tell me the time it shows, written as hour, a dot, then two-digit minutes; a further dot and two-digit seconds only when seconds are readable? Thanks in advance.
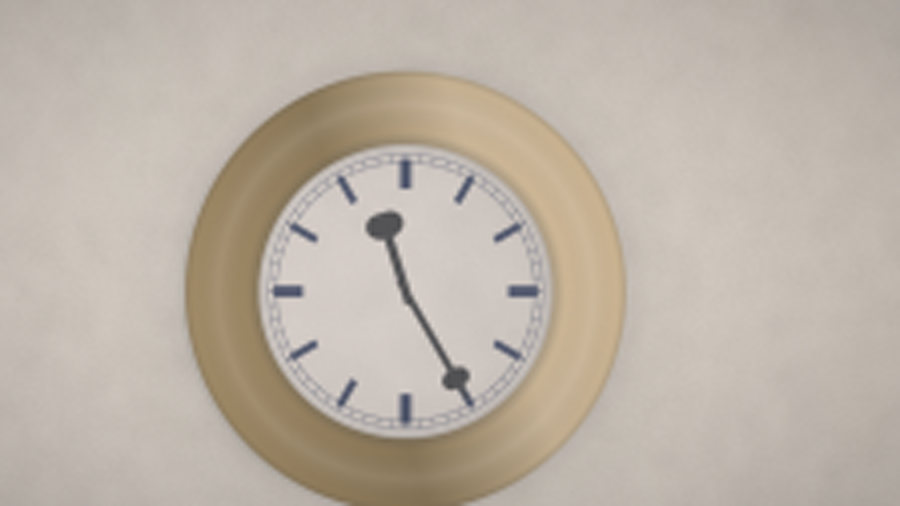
11.25
